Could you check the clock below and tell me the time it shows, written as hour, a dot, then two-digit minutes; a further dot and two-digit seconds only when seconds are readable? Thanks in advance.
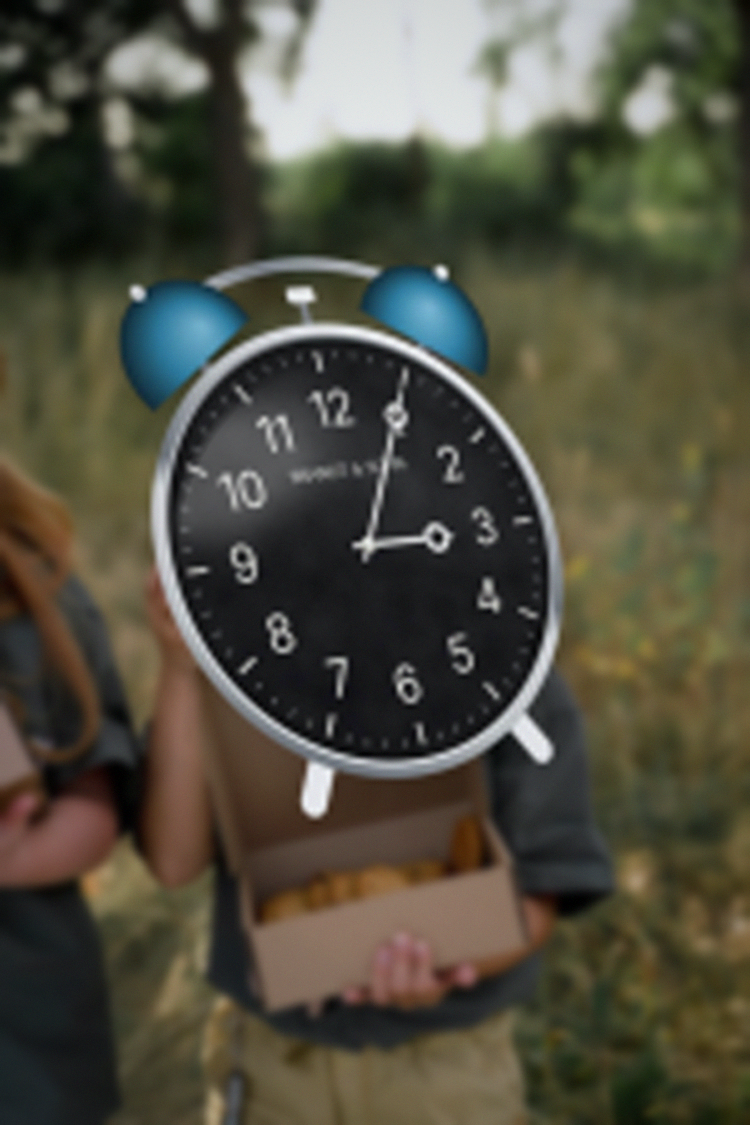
3.05
